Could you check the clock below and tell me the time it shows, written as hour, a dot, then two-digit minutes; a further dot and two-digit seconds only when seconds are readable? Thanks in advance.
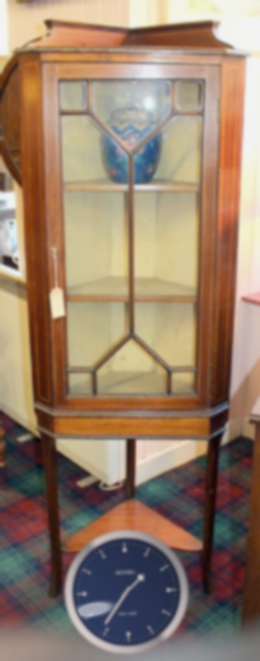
1.36
